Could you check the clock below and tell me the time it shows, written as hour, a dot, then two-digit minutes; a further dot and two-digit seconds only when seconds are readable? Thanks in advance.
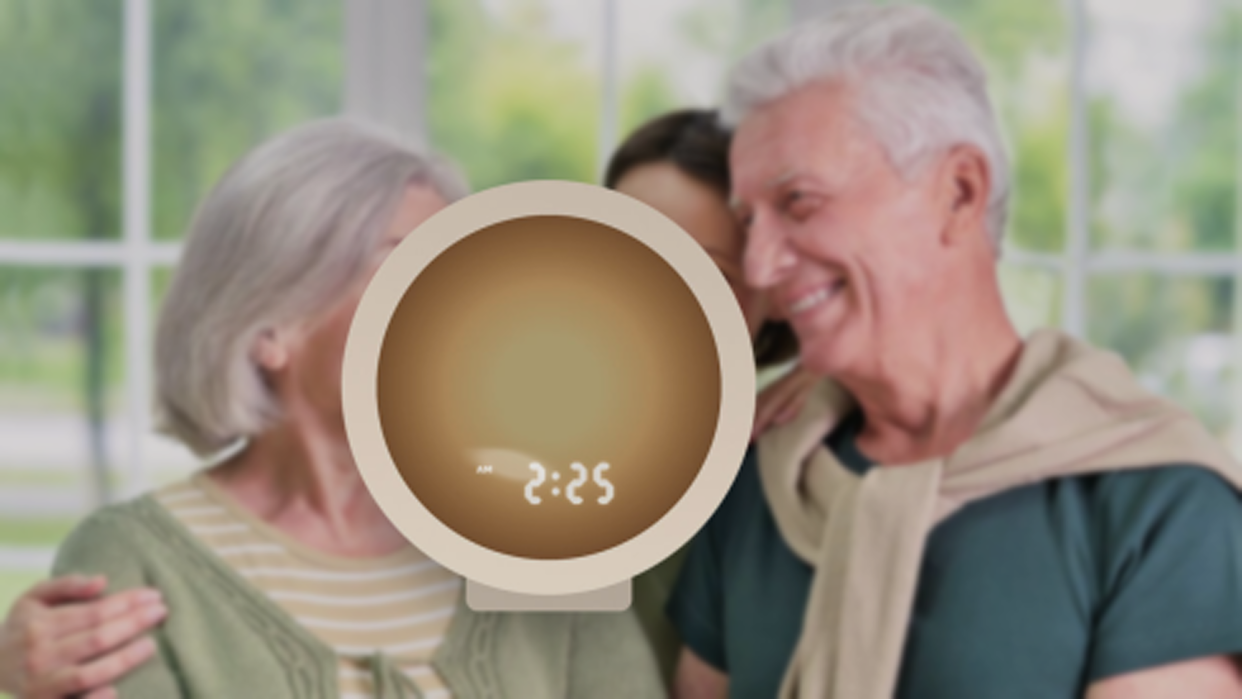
2.25
